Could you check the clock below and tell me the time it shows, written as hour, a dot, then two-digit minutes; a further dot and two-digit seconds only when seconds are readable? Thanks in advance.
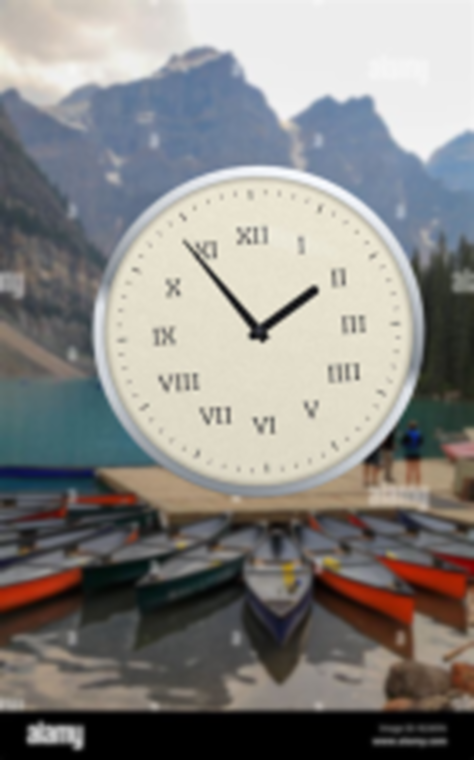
1.54
